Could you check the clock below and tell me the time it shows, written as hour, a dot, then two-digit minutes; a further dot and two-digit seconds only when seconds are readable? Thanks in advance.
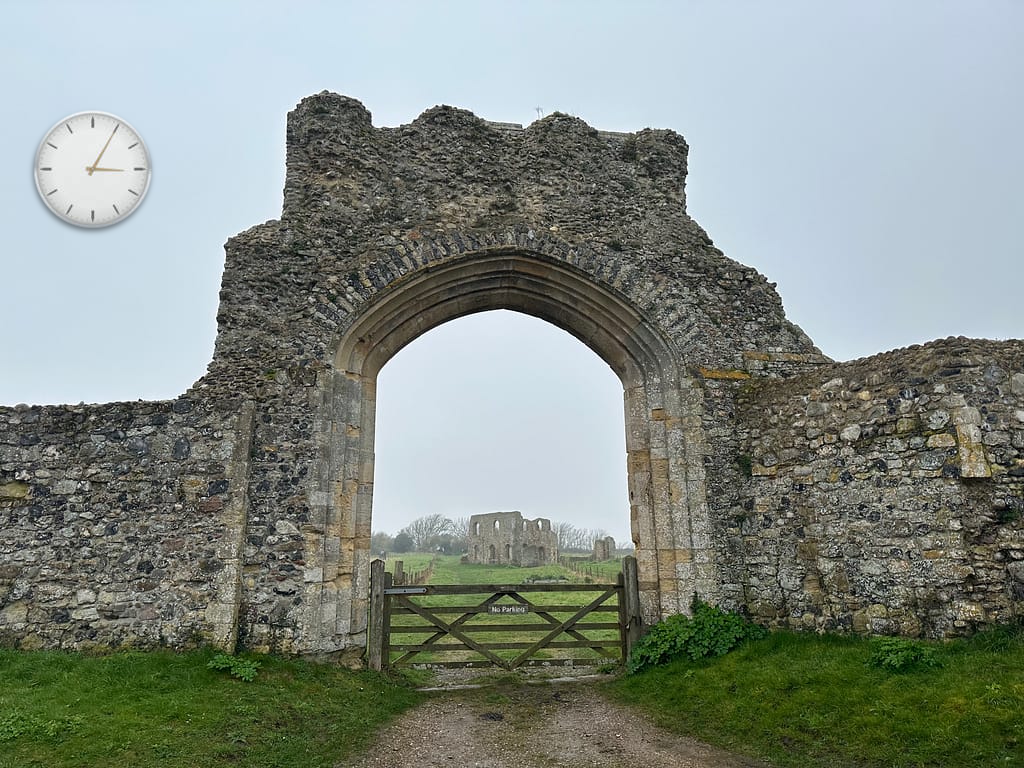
3.05
